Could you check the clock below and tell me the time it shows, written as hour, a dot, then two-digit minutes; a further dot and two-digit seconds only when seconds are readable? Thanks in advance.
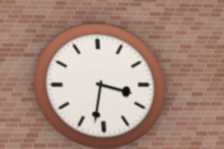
3.32
